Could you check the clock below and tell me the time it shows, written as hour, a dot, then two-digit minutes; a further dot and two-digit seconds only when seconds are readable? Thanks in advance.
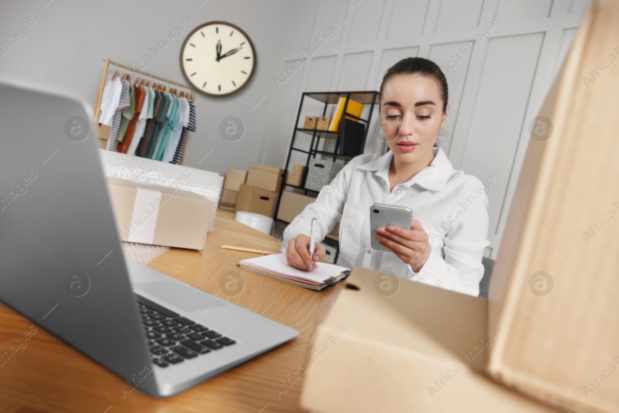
12.11
